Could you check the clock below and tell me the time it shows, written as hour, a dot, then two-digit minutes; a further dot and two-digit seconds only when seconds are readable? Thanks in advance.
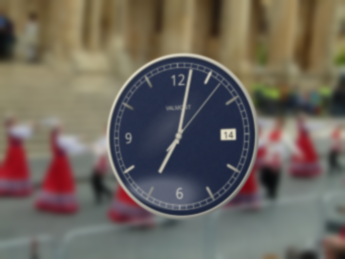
7.02.07
